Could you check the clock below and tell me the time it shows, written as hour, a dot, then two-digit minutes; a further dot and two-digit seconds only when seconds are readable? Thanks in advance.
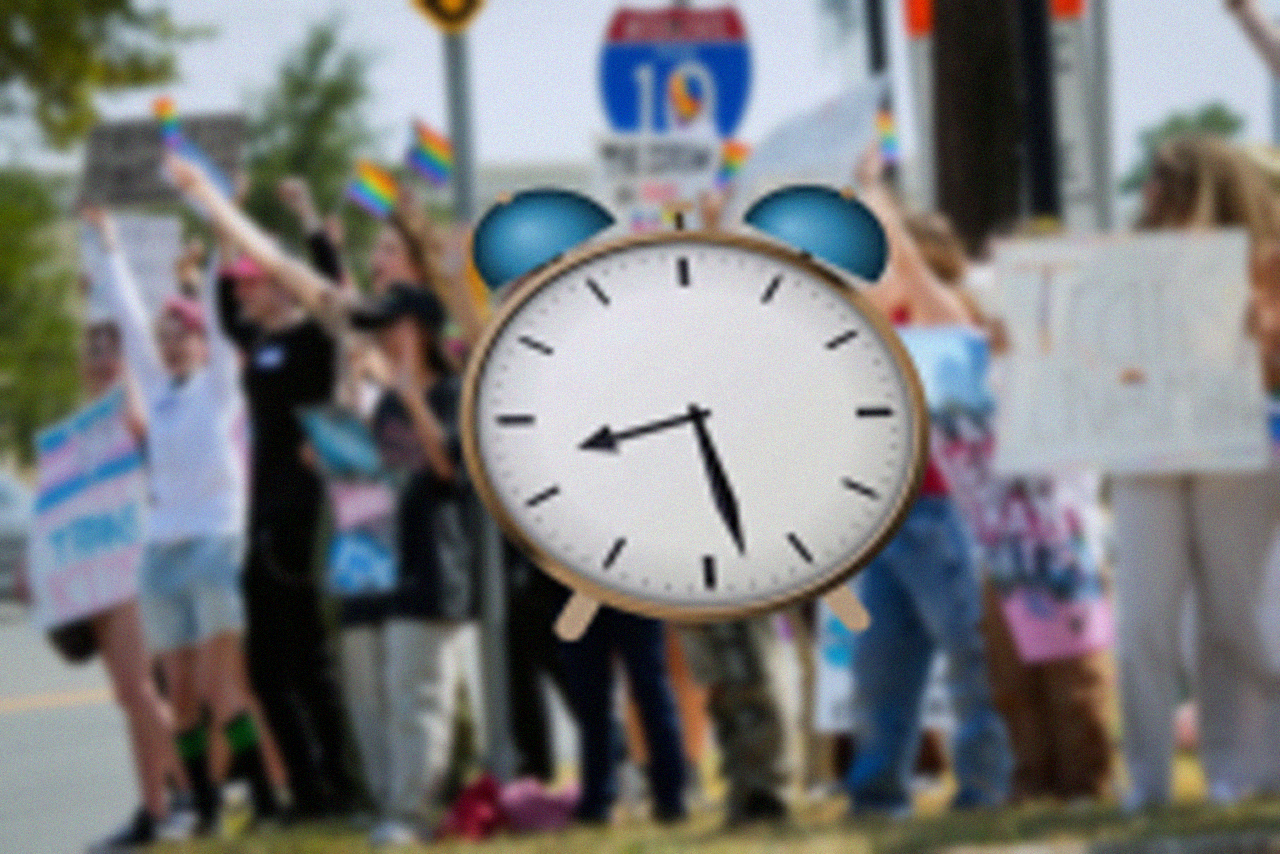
8.28
